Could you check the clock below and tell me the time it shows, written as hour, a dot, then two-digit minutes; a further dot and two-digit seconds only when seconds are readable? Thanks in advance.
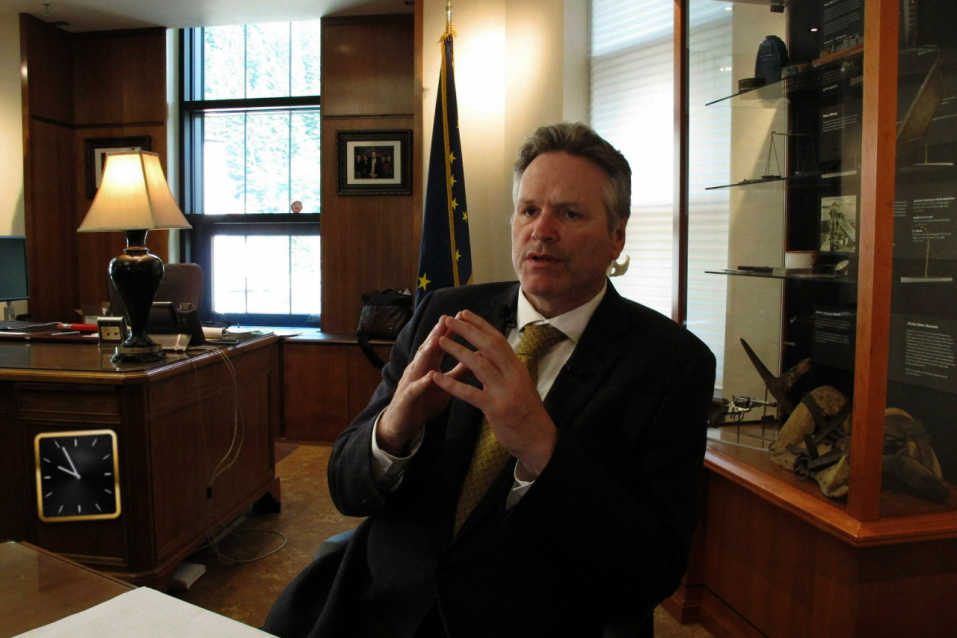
9.56
